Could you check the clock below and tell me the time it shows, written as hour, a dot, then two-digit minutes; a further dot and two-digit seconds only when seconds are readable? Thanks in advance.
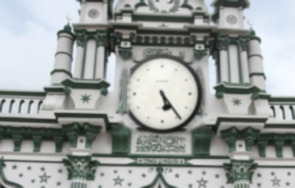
5.24
